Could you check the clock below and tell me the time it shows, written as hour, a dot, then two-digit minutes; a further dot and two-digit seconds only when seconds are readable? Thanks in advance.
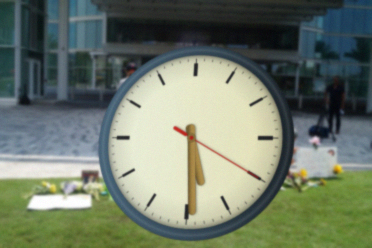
5.29.20
